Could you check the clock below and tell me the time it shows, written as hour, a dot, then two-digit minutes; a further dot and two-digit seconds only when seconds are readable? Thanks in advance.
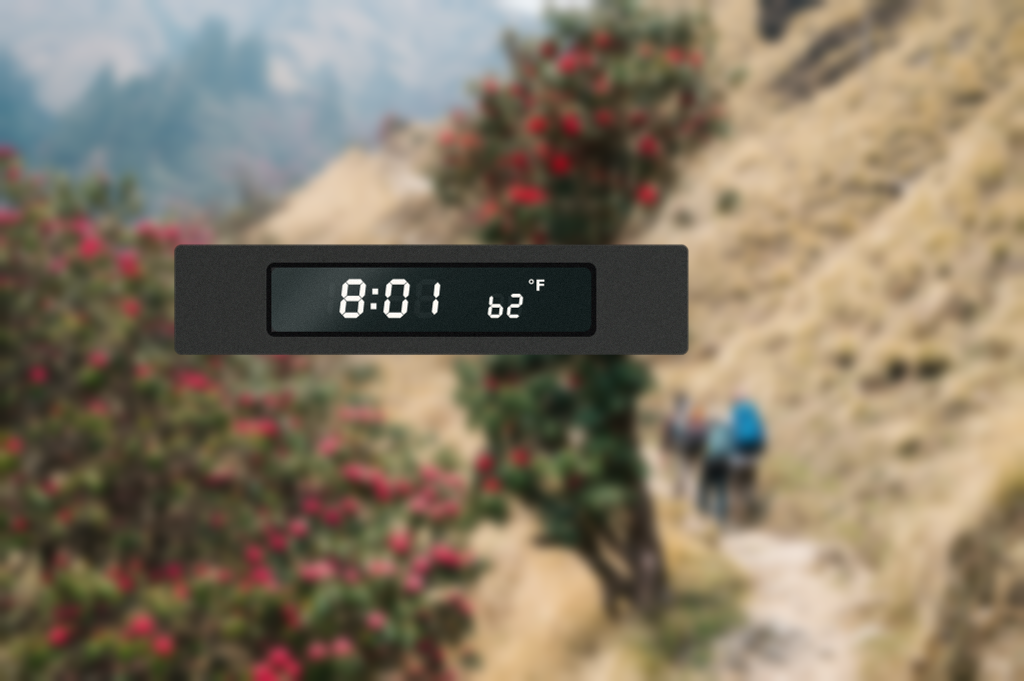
8.01
